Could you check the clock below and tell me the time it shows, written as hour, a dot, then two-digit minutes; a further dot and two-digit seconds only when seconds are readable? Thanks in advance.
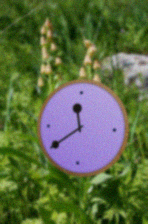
11.39
